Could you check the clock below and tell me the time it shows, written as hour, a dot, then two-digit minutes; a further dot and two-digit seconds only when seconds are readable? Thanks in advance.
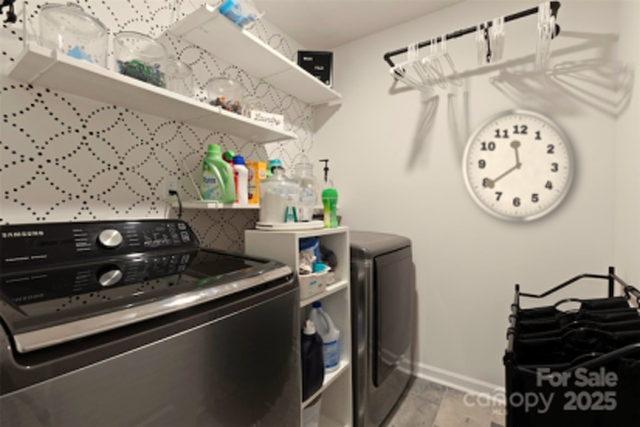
11.39
